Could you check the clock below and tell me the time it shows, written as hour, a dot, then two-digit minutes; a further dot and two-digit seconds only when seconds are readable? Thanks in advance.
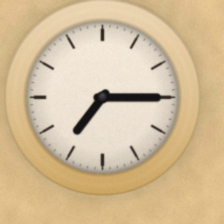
7.15
